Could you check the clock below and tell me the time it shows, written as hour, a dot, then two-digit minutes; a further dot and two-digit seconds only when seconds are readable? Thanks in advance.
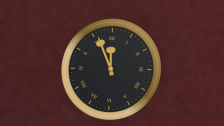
11.56
